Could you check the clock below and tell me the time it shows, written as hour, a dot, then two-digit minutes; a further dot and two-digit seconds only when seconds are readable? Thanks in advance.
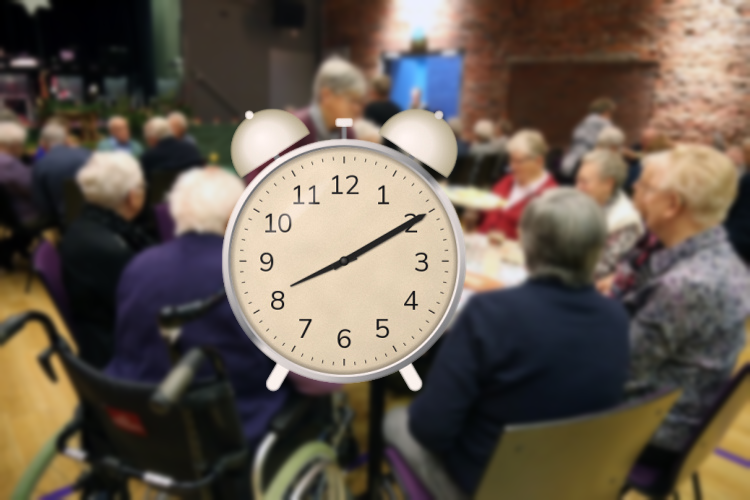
8.10
